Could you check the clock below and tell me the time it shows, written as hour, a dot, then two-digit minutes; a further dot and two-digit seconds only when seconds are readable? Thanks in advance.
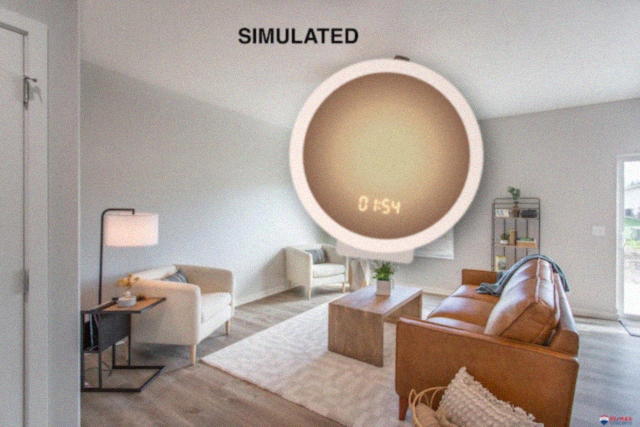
1.54
